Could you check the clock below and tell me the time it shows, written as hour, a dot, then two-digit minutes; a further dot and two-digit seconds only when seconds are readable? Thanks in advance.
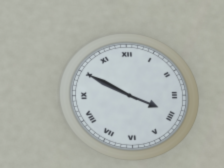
3.50
